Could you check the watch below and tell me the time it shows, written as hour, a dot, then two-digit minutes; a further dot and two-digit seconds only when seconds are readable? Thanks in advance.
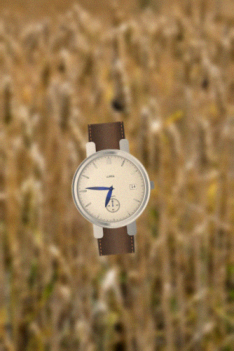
6.46
